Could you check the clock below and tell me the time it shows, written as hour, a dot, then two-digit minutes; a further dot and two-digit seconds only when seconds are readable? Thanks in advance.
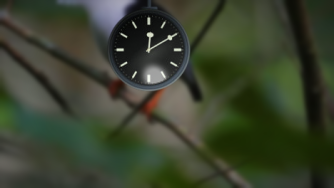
12.10
